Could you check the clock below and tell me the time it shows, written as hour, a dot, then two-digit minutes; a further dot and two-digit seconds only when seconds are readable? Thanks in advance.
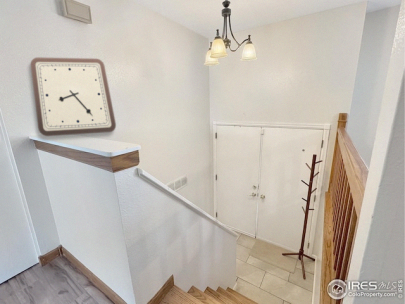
8.24
